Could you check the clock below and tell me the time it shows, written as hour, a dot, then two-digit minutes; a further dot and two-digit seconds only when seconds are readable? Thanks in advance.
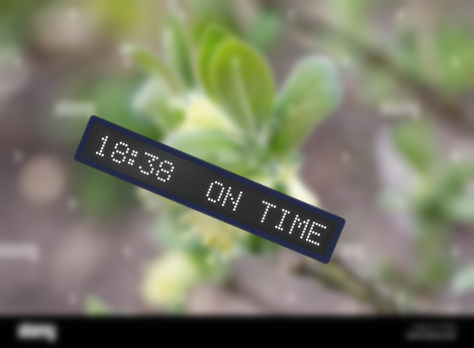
18.38
